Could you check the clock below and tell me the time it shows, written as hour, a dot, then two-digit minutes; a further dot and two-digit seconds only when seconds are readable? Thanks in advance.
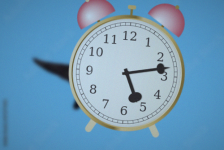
5.13
